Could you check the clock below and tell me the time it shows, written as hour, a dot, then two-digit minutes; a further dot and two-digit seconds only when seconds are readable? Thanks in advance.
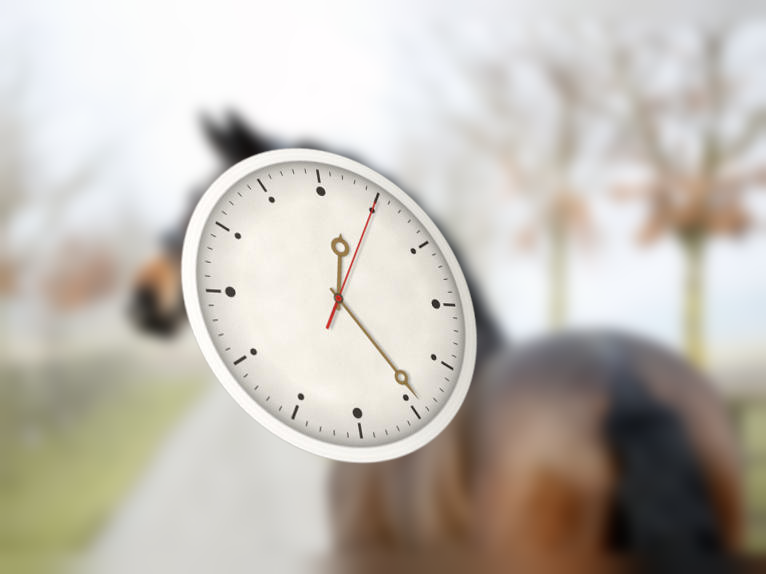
12.24.05
